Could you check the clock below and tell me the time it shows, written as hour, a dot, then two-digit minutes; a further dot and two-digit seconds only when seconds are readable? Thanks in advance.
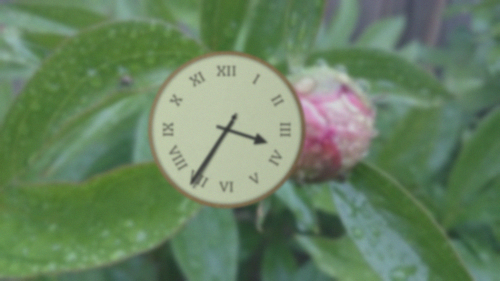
3.35.35
